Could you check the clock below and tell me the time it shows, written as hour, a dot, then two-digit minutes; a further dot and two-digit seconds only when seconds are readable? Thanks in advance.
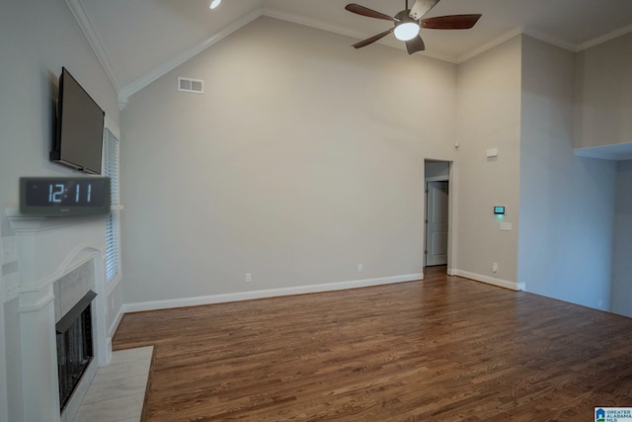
12.11
